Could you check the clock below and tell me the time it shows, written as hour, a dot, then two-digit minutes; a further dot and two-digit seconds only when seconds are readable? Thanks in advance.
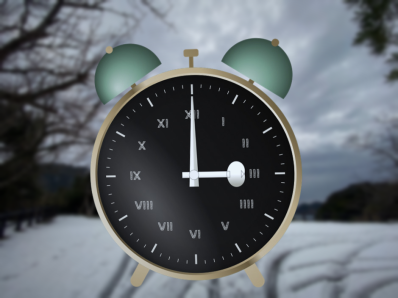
3.00
